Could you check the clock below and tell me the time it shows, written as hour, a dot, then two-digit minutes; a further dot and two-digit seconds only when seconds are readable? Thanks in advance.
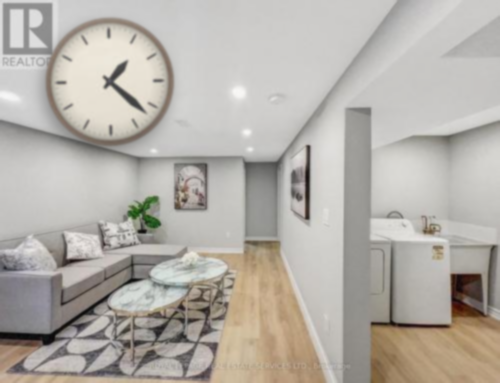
1.22
